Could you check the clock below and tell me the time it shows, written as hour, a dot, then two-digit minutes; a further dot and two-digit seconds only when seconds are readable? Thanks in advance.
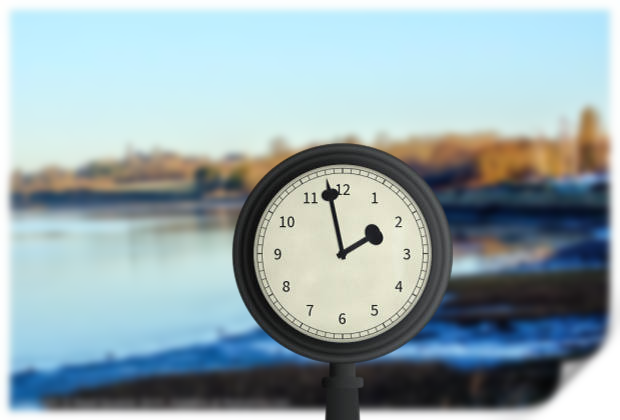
1.58
